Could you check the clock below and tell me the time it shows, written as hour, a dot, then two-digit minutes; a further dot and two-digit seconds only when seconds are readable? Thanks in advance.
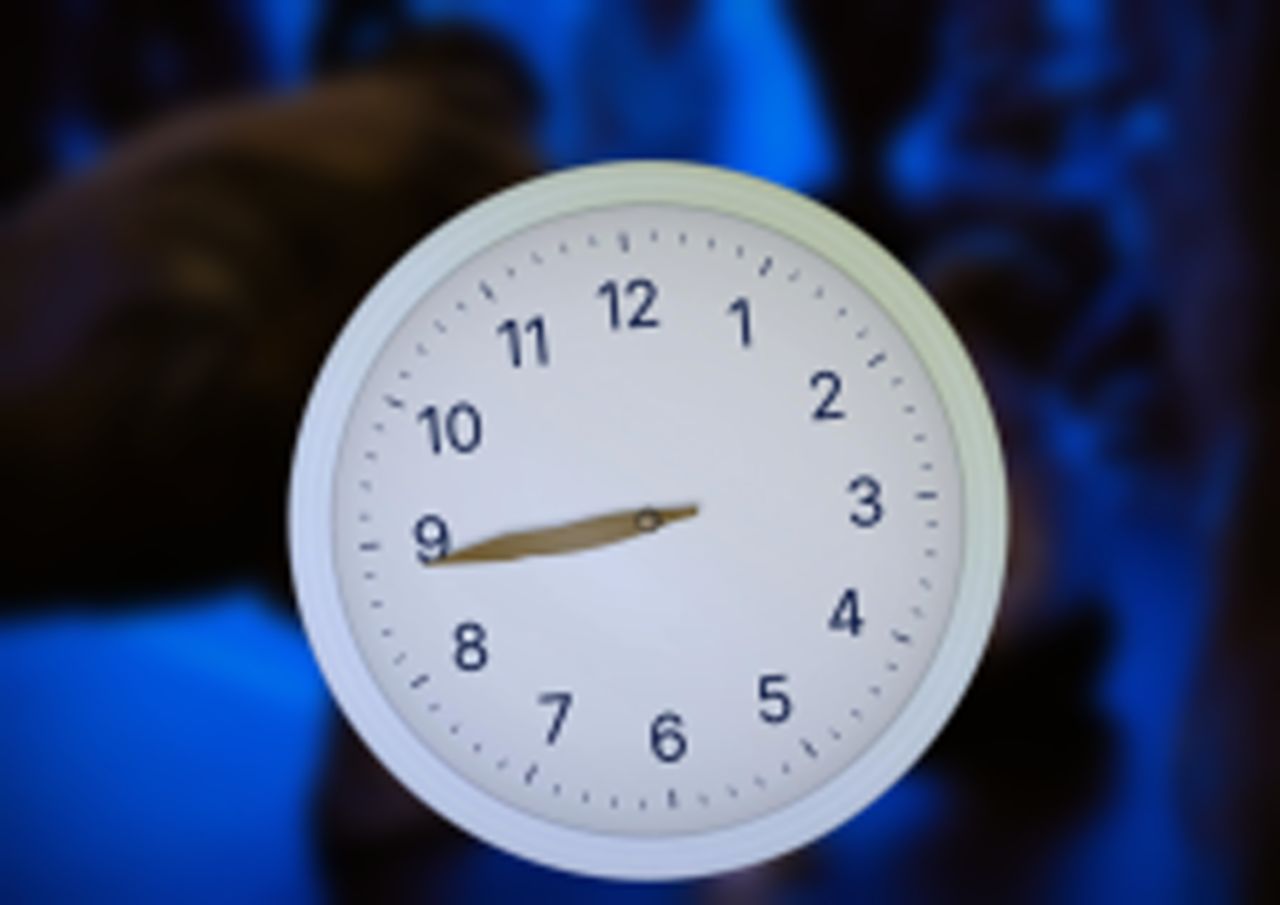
8.44
